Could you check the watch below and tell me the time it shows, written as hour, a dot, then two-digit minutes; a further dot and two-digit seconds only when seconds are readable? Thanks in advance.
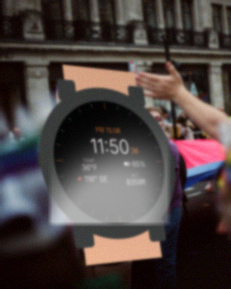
11.50
